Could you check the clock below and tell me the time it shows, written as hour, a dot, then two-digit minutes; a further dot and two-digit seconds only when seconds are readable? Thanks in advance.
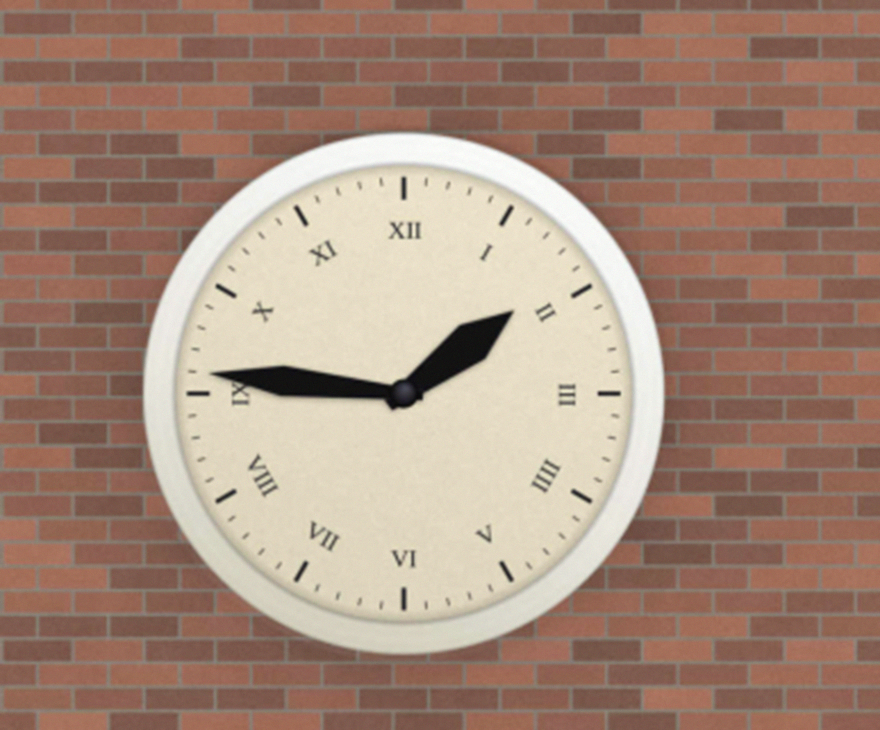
1.46
